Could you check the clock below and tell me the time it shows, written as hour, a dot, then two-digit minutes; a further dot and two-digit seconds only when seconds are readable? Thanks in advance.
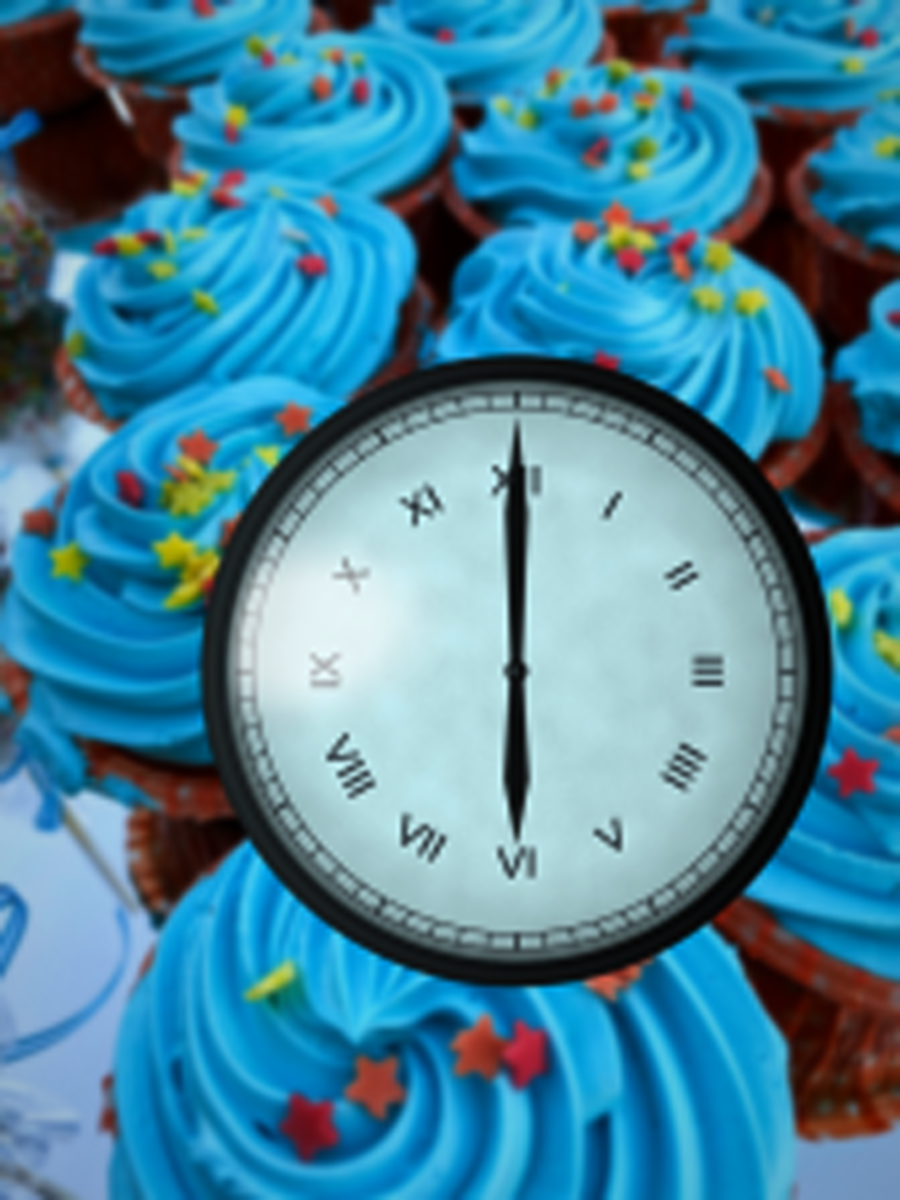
6.00
